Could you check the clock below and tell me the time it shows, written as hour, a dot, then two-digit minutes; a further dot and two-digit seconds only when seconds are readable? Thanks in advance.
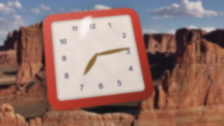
7.14
